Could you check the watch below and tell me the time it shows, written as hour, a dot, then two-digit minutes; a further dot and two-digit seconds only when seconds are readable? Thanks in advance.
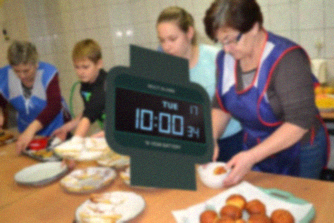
10.00
